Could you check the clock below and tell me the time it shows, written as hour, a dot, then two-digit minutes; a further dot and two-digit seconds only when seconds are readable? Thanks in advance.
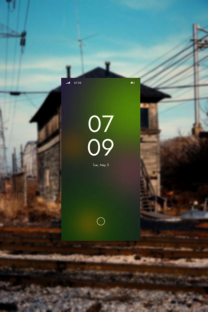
7.09
